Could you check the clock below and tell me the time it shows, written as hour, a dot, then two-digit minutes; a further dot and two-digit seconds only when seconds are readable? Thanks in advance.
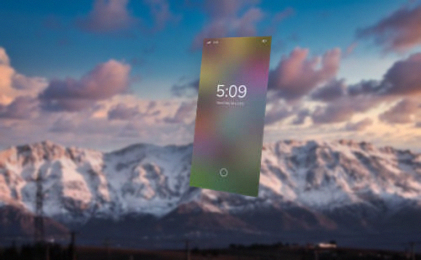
5.09
